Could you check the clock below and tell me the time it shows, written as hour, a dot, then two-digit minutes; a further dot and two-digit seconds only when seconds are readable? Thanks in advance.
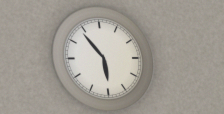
5.54
